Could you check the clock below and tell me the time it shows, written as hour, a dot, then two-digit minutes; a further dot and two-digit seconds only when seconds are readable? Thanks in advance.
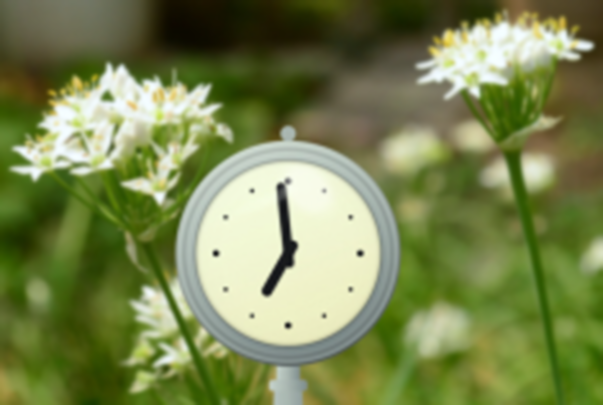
6.59
